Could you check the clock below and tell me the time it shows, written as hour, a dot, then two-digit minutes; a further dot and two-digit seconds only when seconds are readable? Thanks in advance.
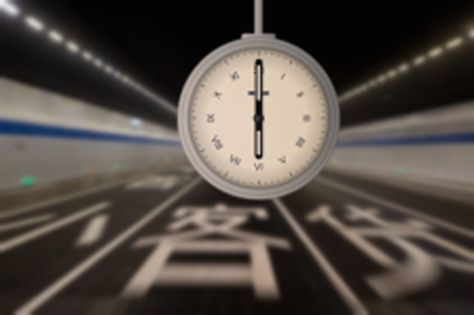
6.00
